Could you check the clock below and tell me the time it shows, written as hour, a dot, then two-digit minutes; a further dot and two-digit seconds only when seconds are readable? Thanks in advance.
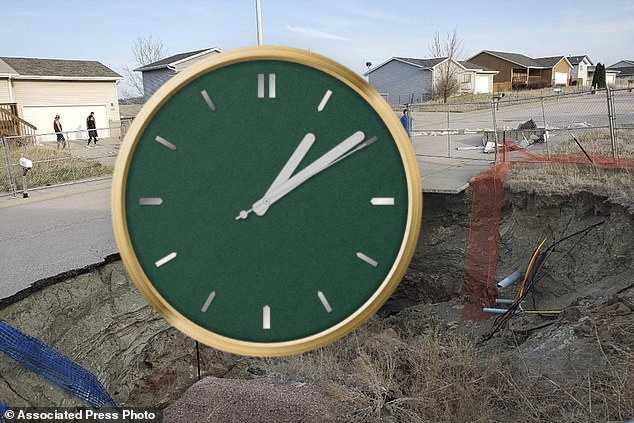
1.09.10
